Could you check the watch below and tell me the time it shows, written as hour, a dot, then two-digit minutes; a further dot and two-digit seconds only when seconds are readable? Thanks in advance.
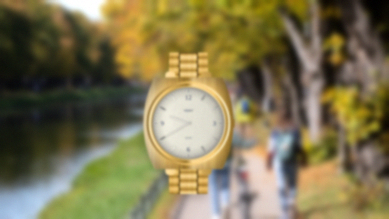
9.40
